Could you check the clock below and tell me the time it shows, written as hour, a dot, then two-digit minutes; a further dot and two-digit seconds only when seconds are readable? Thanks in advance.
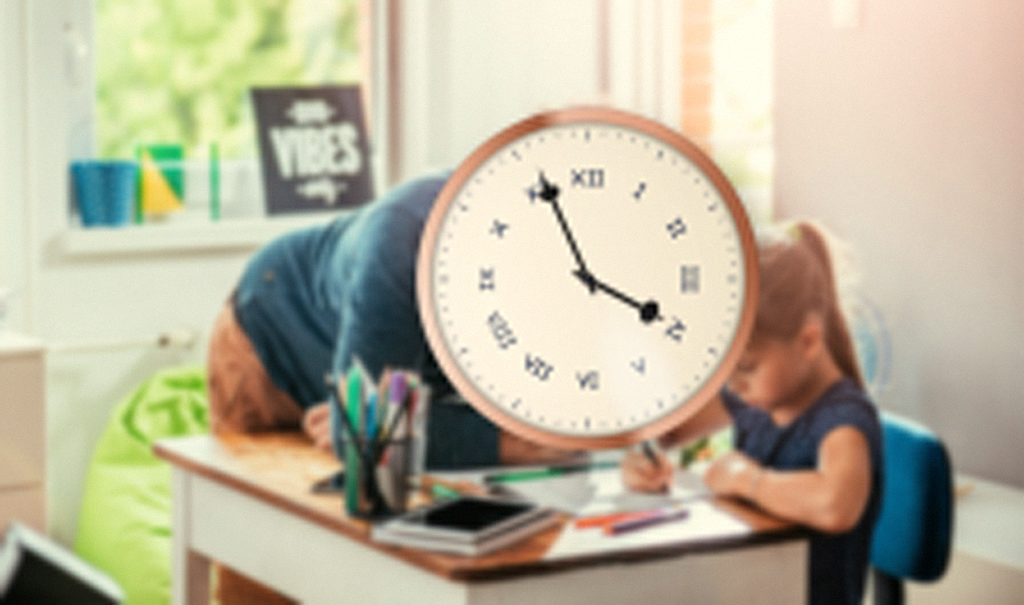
3.56
